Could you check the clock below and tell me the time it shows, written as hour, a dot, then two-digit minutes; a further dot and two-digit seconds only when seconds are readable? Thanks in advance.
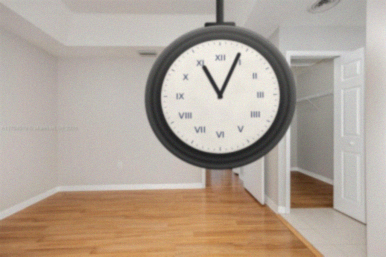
11.04
